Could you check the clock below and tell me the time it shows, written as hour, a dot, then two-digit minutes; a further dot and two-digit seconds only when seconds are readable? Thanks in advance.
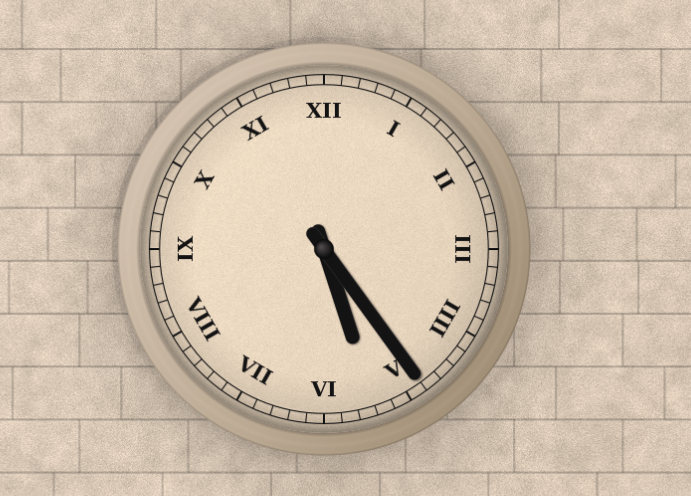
5.24
